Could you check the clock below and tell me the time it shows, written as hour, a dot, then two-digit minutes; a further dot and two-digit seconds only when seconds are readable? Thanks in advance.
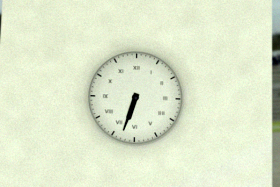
6.33
